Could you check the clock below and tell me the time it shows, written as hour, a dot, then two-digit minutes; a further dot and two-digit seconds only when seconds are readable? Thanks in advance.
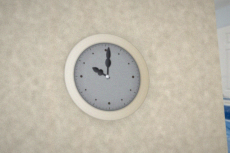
10.01
